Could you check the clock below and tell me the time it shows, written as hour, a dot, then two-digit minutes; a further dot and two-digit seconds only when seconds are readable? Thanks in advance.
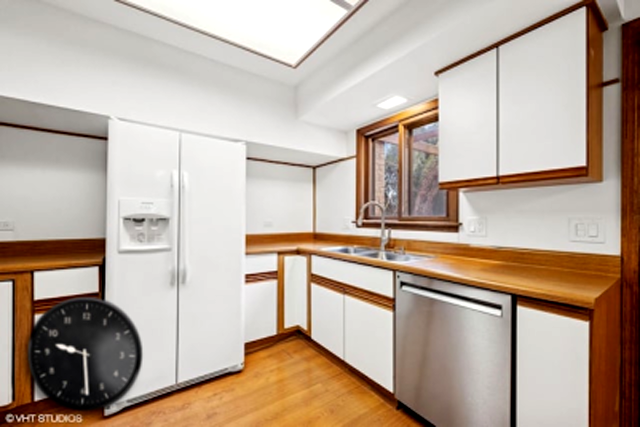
9.29
